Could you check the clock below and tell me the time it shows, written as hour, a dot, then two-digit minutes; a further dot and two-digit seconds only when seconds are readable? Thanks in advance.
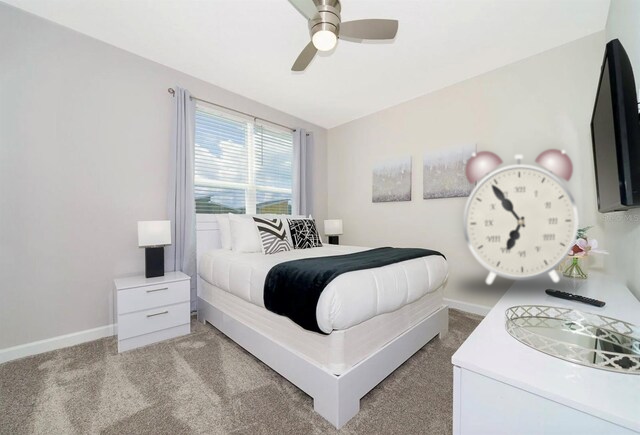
6.54
